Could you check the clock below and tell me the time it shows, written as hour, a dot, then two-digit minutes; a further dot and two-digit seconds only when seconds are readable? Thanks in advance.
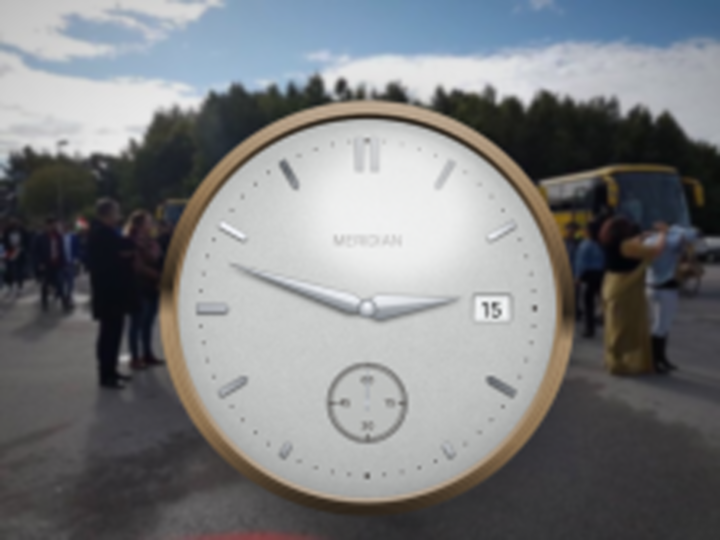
2.48
